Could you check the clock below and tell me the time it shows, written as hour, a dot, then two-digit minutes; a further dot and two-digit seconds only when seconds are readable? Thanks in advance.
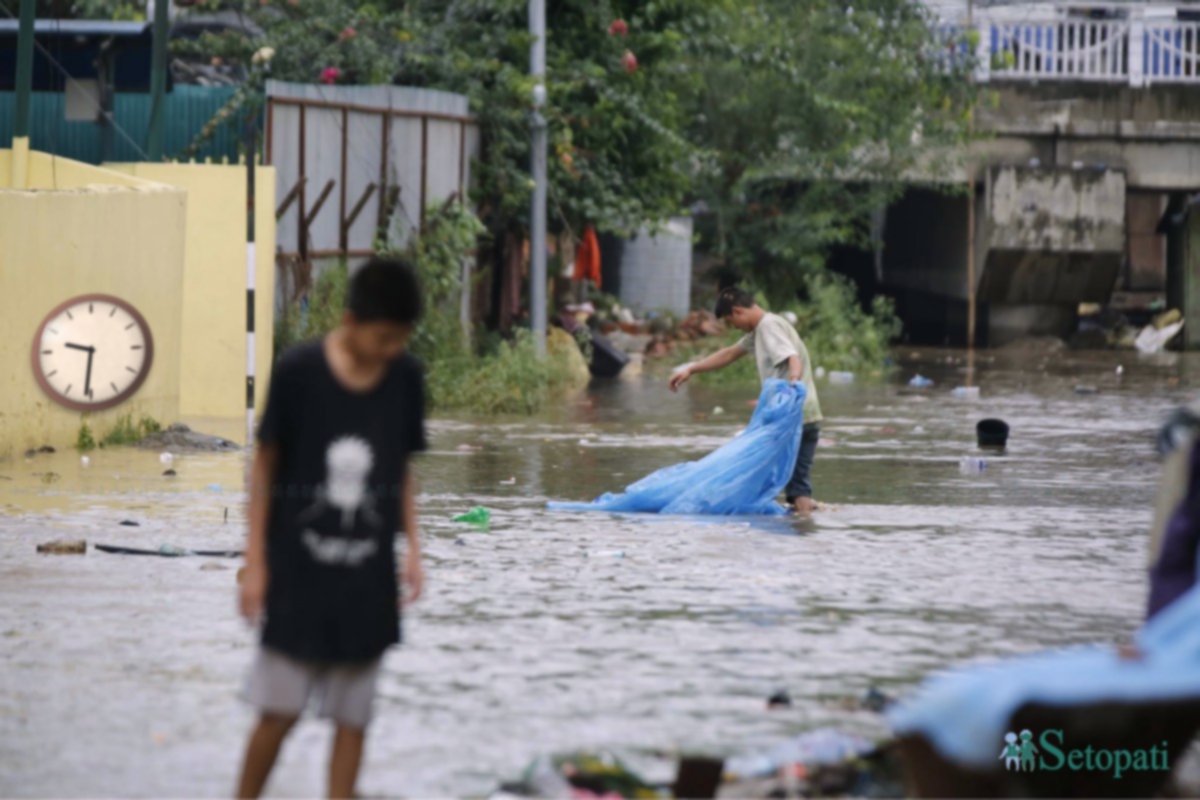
9.31
